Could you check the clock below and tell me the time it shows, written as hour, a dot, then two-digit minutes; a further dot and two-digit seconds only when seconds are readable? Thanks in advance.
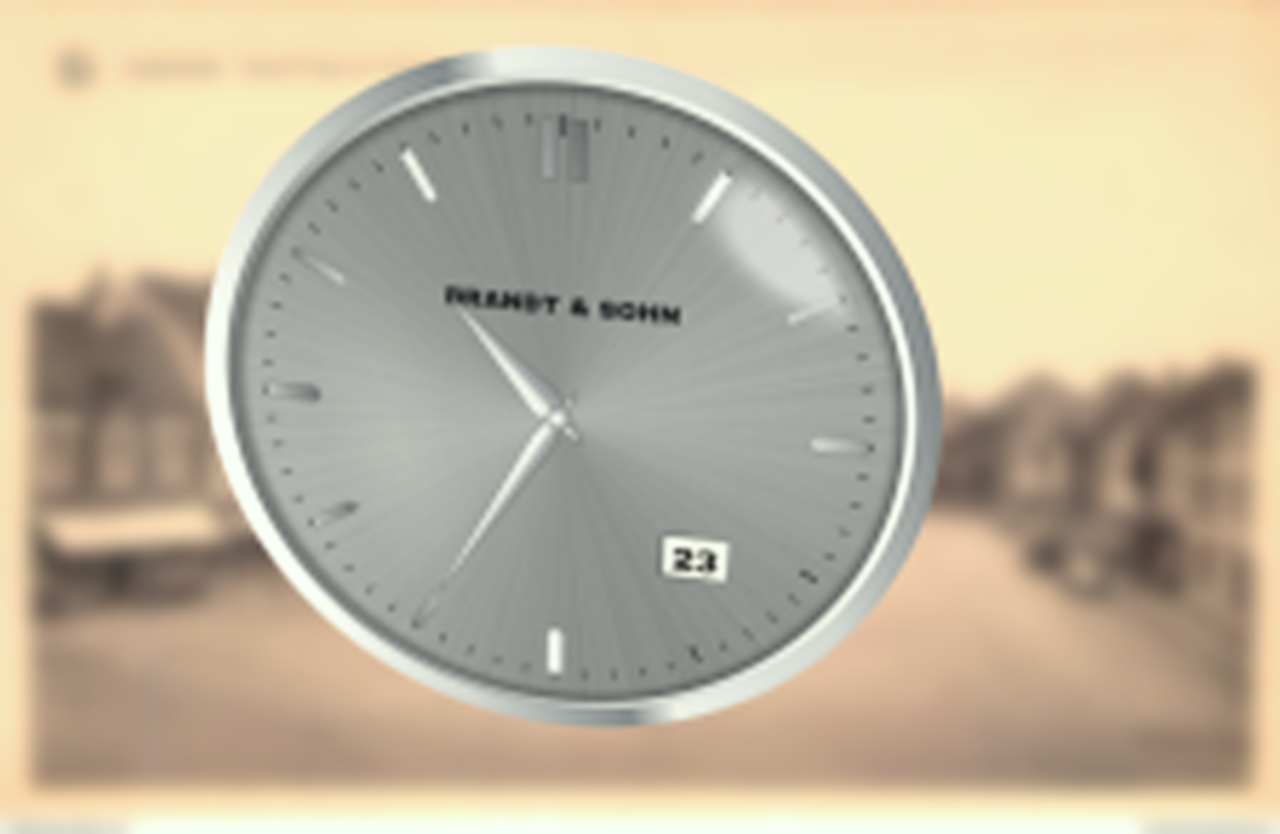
10.35
